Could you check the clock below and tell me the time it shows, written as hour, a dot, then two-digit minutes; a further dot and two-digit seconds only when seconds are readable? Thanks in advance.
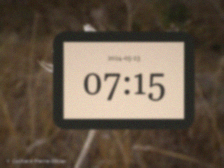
7.15
